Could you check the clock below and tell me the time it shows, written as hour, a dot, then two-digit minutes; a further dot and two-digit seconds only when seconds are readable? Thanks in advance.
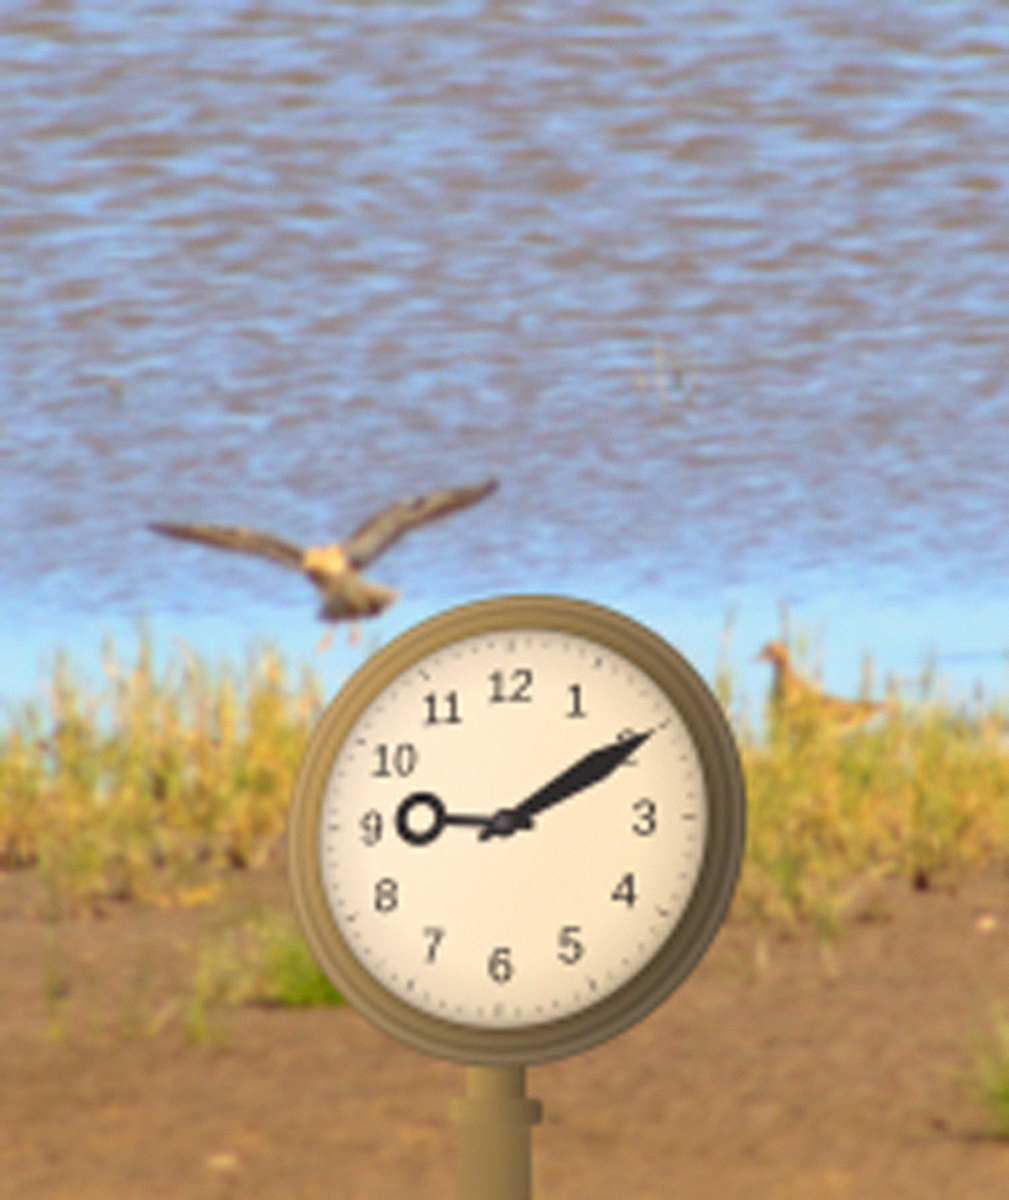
9.10
